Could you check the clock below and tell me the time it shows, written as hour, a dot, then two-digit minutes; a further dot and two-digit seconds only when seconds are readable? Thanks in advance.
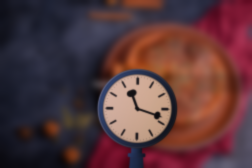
11.18
